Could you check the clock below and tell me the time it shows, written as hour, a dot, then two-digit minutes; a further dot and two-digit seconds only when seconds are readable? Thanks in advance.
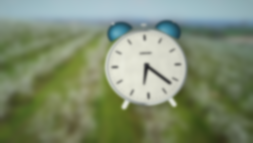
6.22
